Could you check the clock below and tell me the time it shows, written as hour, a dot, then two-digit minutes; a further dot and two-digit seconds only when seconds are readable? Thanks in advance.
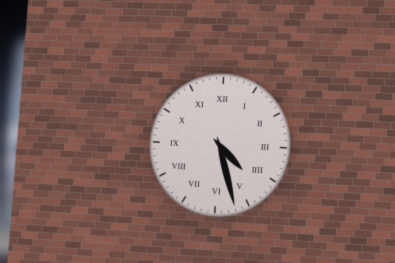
4.27
